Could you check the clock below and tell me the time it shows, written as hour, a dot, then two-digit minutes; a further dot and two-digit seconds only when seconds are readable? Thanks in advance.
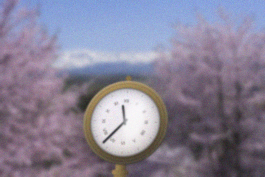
11.37
